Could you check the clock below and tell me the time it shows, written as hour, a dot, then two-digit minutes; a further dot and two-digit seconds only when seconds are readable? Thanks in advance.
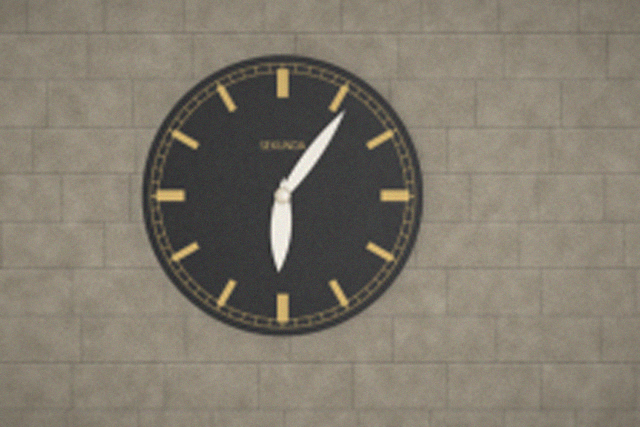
6.06
